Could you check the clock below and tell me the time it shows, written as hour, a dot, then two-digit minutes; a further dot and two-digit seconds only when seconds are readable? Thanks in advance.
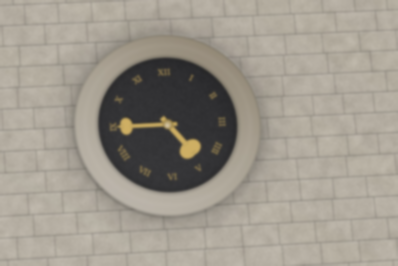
4.45
